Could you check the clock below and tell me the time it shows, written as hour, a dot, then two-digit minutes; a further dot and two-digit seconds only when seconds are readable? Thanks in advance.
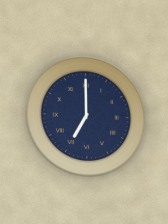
7.00
